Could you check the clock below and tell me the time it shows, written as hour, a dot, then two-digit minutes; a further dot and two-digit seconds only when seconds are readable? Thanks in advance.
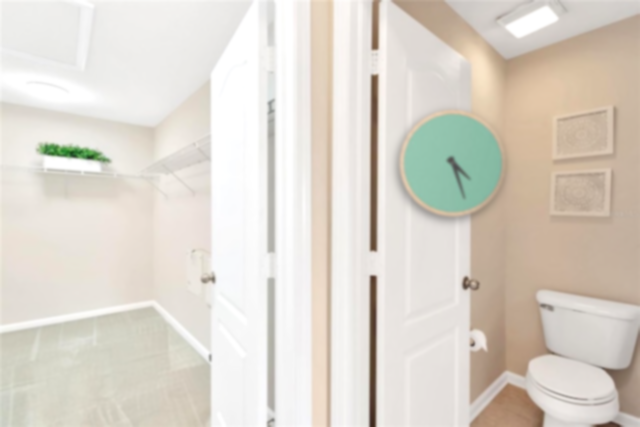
4.27
